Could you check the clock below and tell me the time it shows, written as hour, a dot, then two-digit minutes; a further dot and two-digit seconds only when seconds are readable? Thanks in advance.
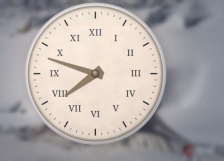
7.48
